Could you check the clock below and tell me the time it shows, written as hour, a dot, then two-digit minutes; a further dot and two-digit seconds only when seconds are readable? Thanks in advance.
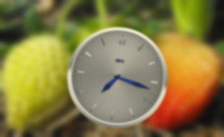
7.17
